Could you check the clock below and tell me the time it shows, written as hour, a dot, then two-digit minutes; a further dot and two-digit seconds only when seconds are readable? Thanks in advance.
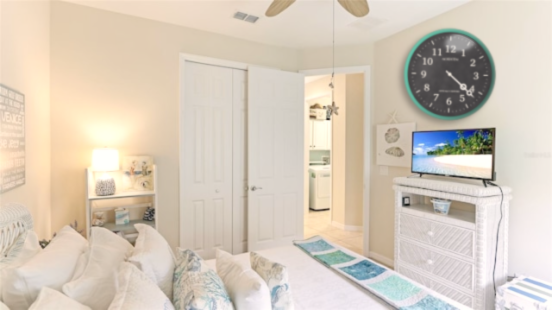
4.22
